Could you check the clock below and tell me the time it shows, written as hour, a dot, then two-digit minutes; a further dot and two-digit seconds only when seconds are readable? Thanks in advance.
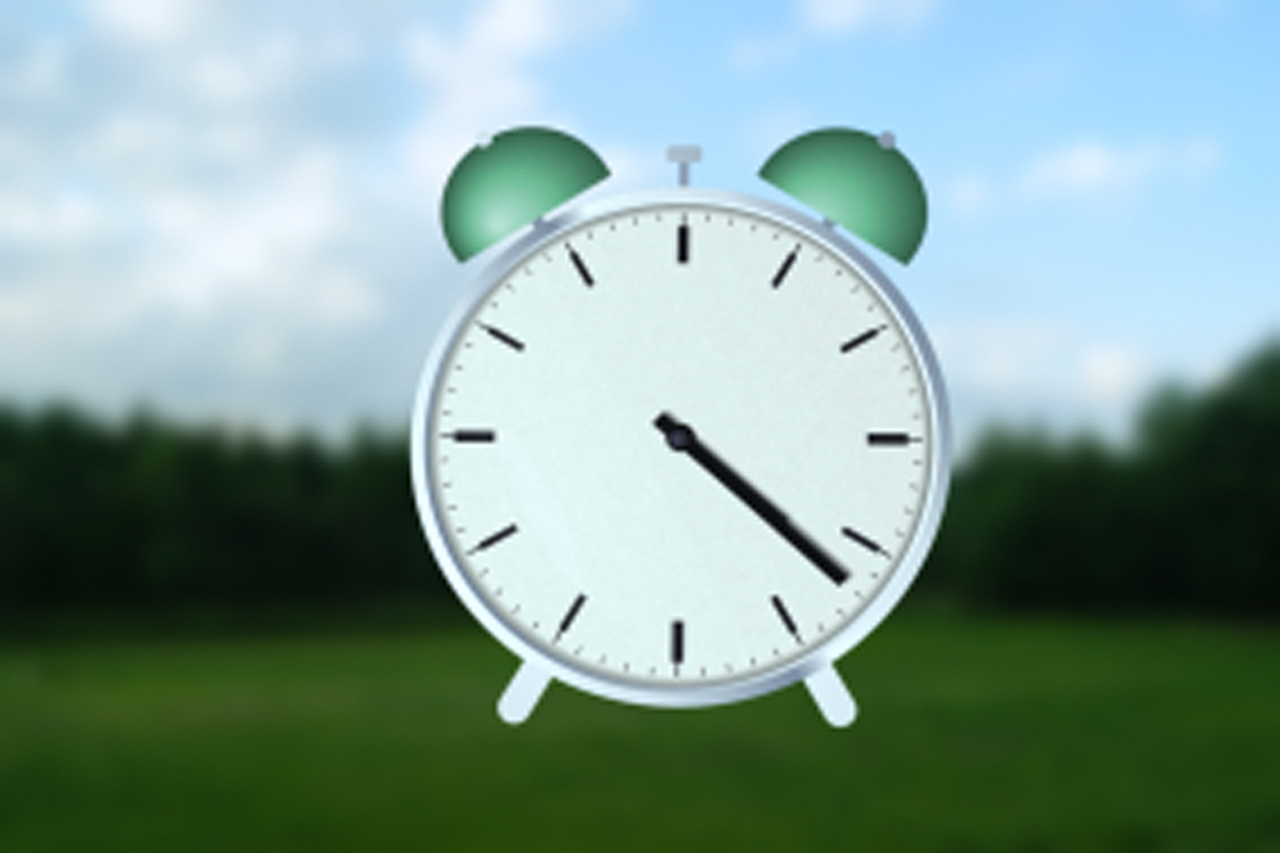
4.22
